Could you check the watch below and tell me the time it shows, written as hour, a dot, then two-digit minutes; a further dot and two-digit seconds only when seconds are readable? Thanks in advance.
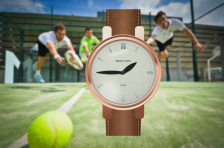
1.45
